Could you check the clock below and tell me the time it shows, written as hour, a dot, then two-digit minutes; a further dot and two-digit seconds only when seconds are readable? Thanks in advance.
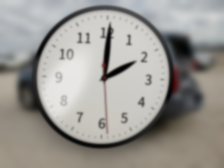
2.00.29
